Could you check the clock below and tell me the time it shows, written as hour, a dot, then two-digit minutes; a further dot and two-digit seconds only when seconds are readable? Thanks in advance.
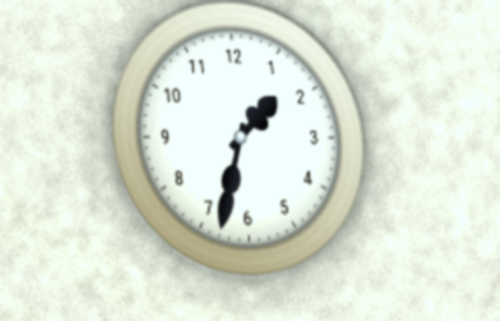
1.33
